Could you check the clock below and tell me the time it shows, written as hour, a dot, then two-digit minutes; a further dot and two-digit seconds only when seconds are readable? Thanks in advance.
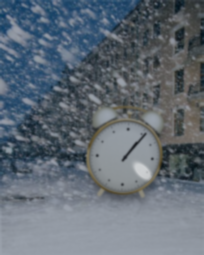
1.06
